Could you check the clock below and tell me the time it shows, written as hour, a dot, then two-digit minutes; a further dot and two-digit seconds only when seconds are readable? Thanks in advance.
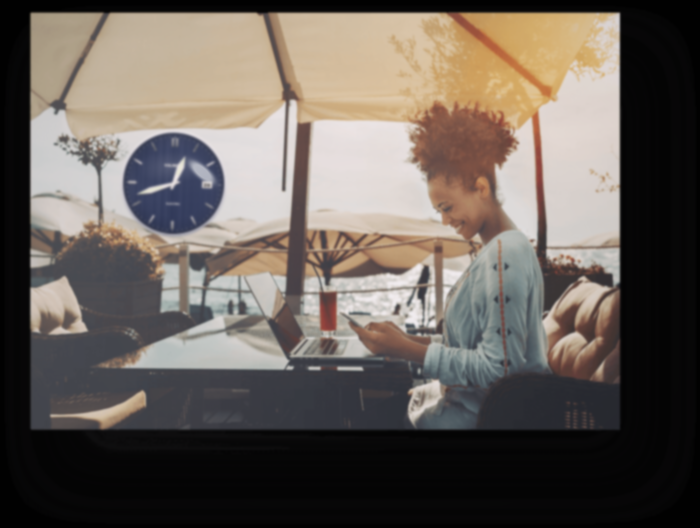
12.42
